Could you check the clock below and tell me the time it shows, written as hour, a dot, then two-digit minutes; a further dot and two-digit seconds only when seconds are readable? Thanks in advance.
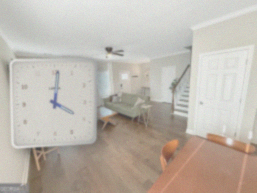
4.01
